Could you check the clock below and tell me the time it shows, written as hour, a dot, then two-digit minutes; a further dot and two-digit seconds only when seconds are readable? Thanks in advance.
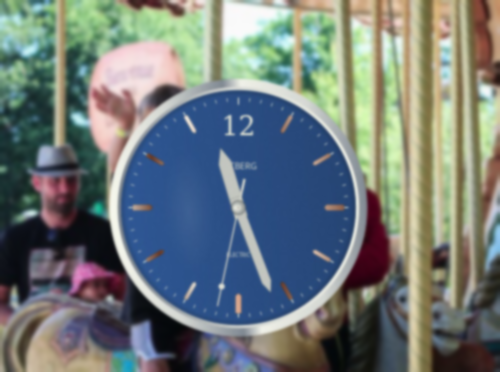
11.26.32
